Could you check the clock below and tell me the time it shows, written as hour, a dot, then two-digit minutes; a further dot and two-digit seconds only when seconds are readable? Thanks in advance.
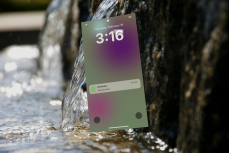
3.16
